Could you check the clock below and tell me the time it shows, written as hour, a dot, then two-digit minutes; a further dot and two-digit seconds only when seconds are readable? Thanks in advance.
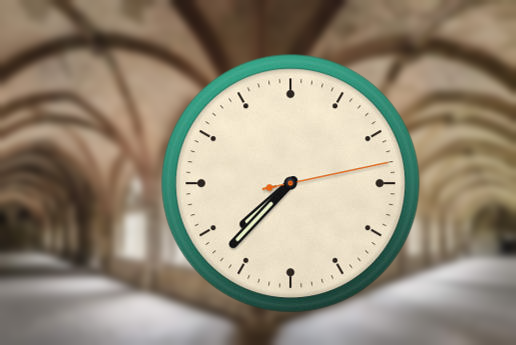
7.37.13
